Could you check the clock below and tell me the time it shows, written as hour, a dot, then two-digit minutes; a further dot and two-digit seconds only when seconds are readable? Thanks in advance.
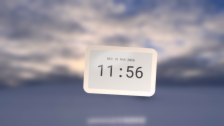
11.56
